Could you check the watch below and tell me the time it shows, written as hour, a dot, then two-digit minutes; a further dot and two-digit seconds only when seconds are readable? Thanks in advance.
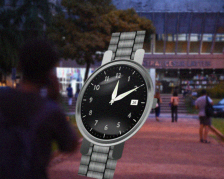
12.10
